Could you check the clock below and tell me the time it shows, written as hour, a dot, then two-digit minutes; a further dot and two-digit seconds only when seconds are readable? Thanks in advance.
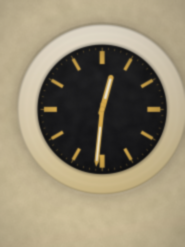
12.31
